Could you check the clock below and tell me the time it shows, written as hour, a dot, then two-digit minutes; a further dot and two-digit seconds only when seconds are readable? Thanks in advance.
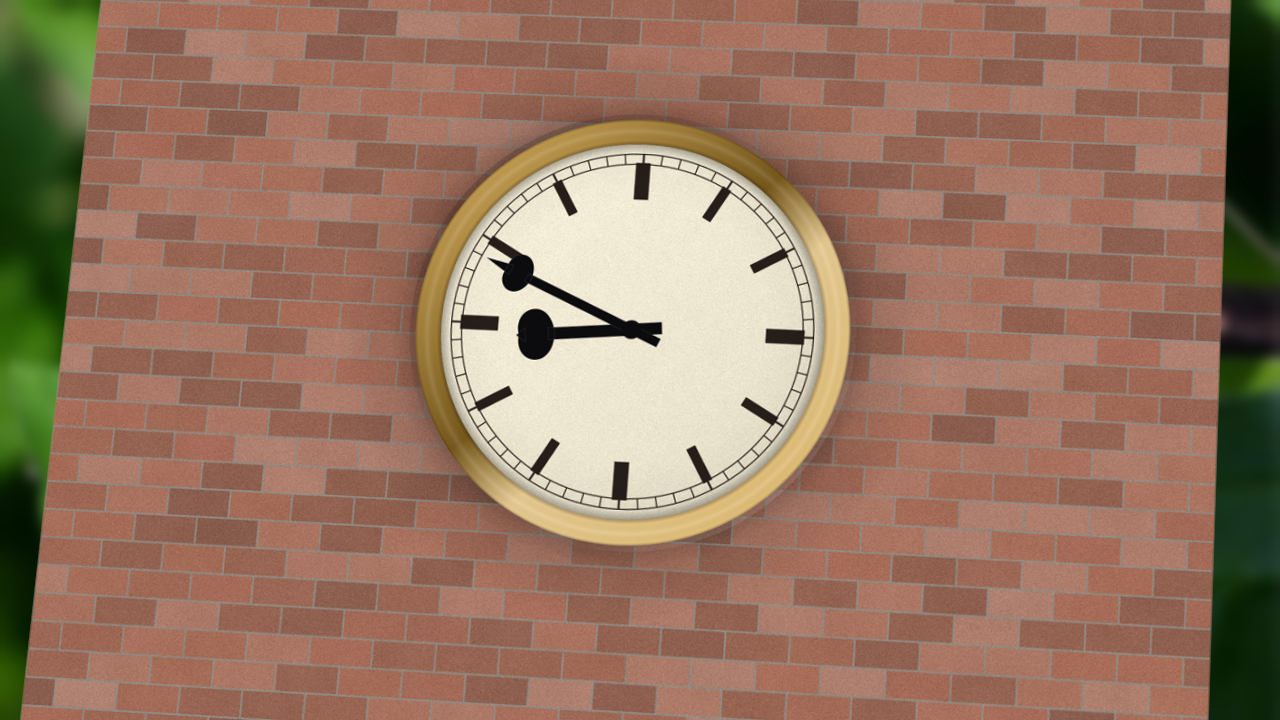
8.49
